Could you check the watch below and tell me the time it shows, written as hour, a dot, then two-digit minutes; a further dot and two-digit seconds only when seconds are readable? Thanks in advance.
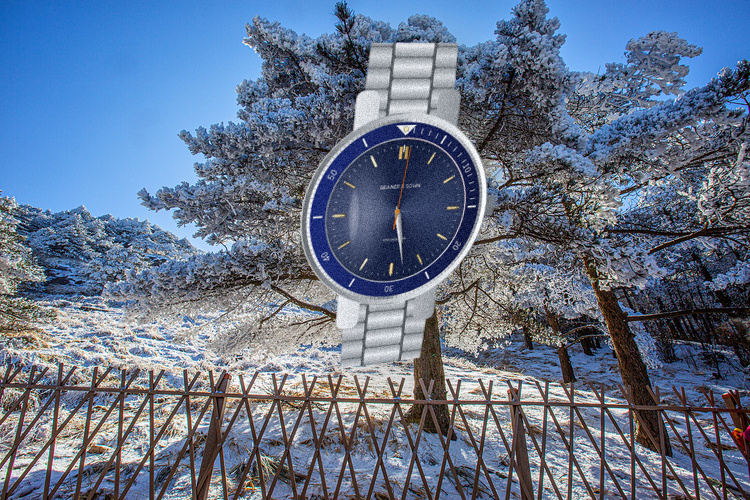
5.28.01
